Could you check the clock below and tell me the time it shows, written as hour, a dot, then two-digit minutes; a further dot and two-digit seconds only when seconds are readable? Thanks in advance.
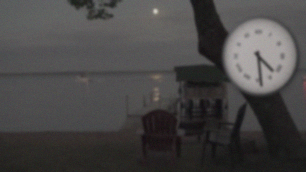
4.29
